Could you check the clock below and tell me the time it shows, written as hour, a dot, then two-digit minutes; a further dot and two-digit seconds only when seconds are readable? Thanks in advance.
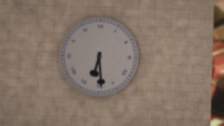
6.29
